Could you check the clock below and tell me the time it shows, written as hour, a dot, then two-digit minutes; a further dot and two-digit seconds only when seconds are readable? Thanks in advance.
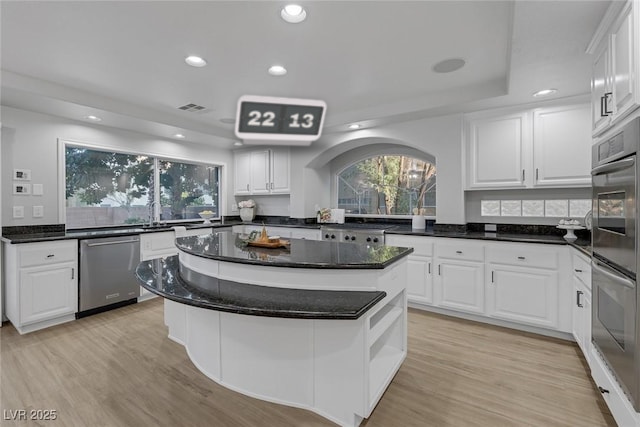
22.13
